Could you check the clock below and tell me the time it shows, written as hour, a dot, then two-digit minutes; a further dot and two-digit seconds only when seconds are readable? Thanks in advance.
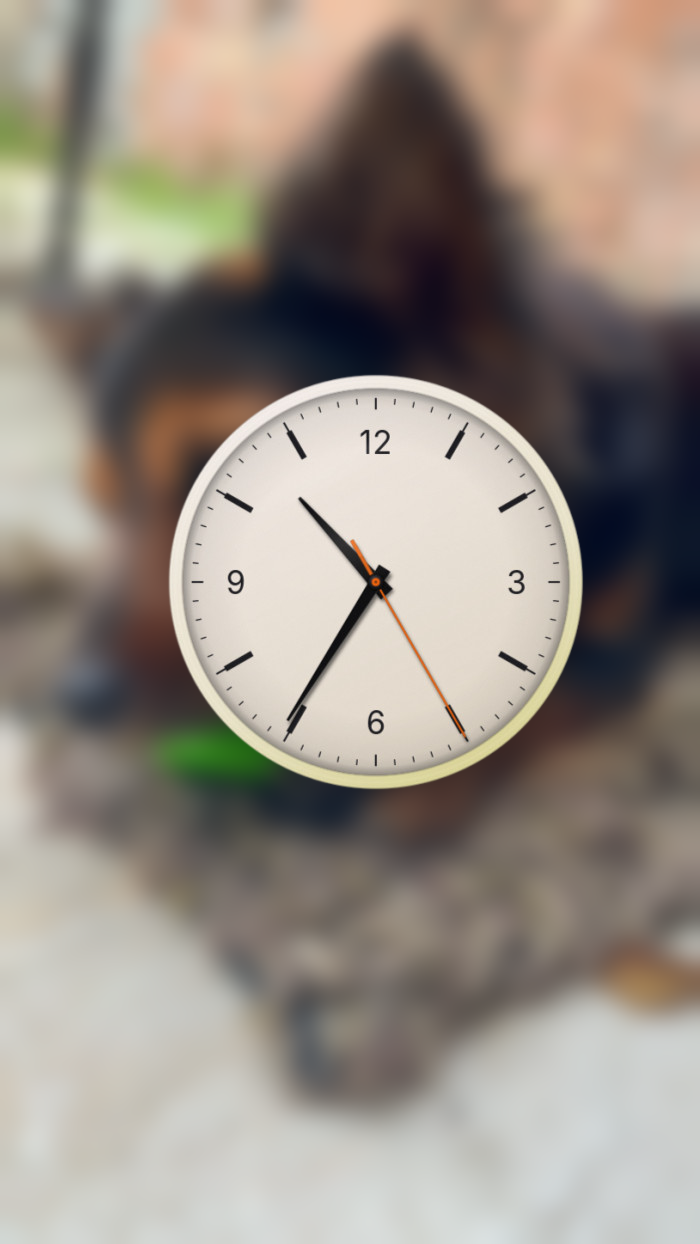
10.35.25
